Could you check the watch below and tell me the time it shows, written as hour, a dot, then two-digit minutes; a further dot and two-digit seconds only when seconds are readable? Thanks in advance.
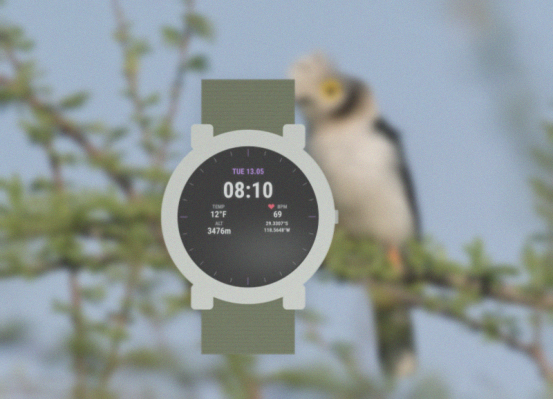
8.10
